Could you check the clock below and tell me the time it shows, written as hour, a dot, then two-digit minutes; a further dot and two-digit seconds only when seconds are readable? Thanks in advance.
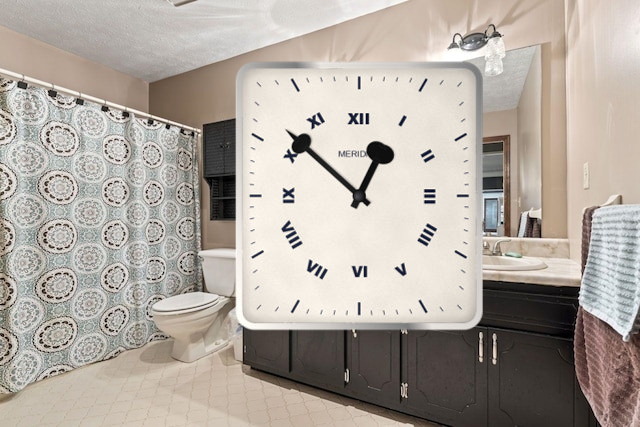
12.52
